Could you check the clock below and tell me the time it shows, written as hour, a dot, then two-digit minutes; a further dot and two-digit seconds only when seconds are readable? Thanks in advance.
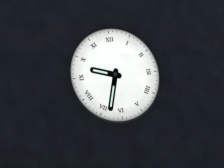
9.33
